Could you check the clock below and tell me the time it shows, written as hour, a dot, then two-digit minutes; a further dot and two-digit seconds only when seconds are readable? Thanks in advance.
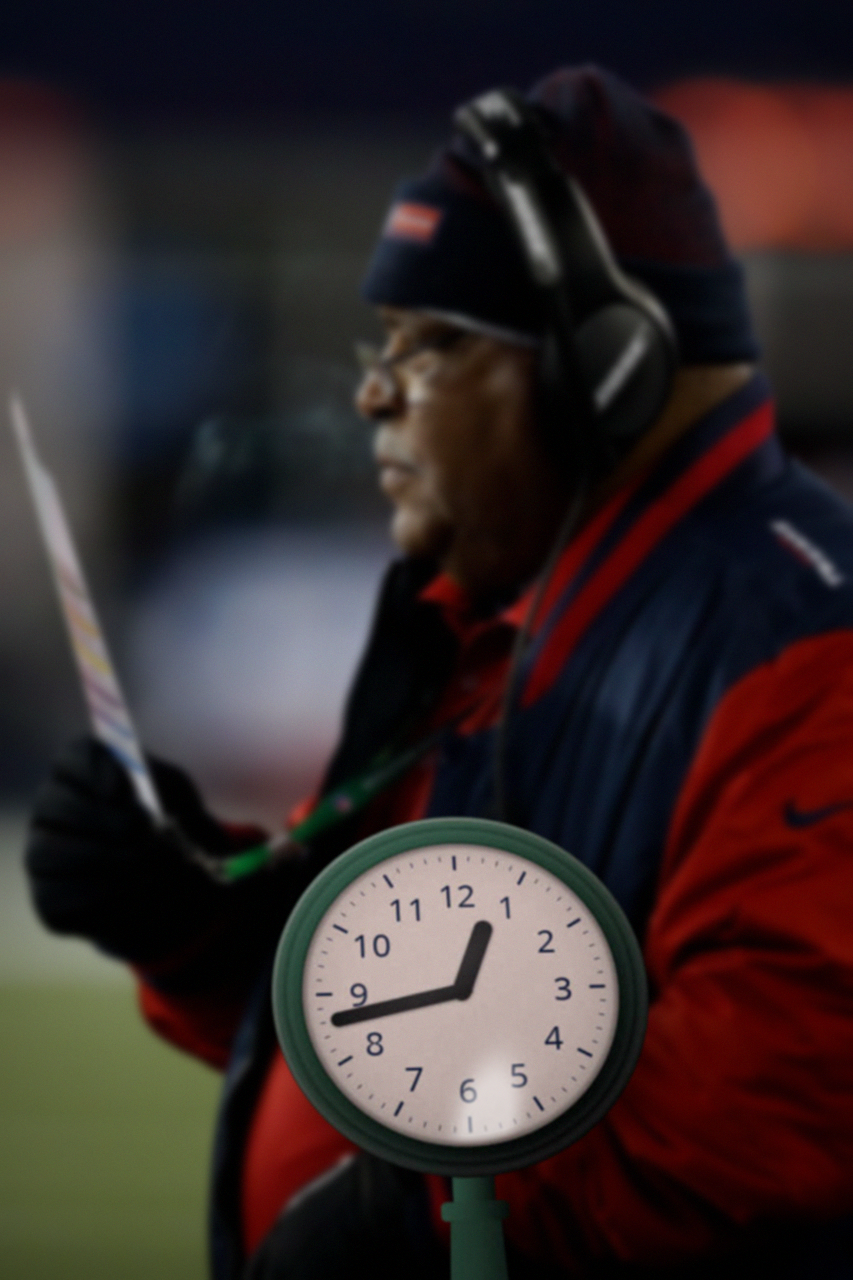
12.43
